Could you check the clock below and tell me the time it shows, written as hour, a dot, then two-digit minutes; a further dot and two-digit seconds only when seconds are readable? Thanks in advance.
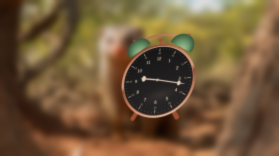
9.17
